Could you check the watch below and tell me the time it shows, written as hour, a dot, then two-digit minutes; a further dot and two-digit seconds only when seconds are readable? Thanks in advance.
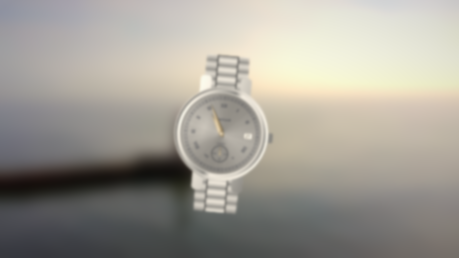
10.56
